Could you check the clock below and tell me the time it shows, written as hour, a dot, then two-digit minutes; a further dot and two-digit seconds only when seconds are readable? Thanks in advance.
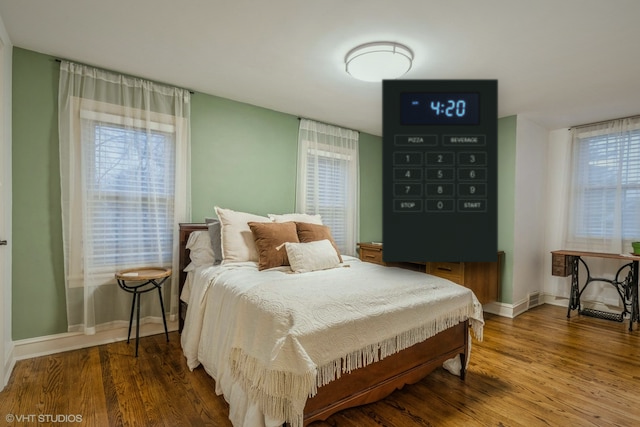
4.20
